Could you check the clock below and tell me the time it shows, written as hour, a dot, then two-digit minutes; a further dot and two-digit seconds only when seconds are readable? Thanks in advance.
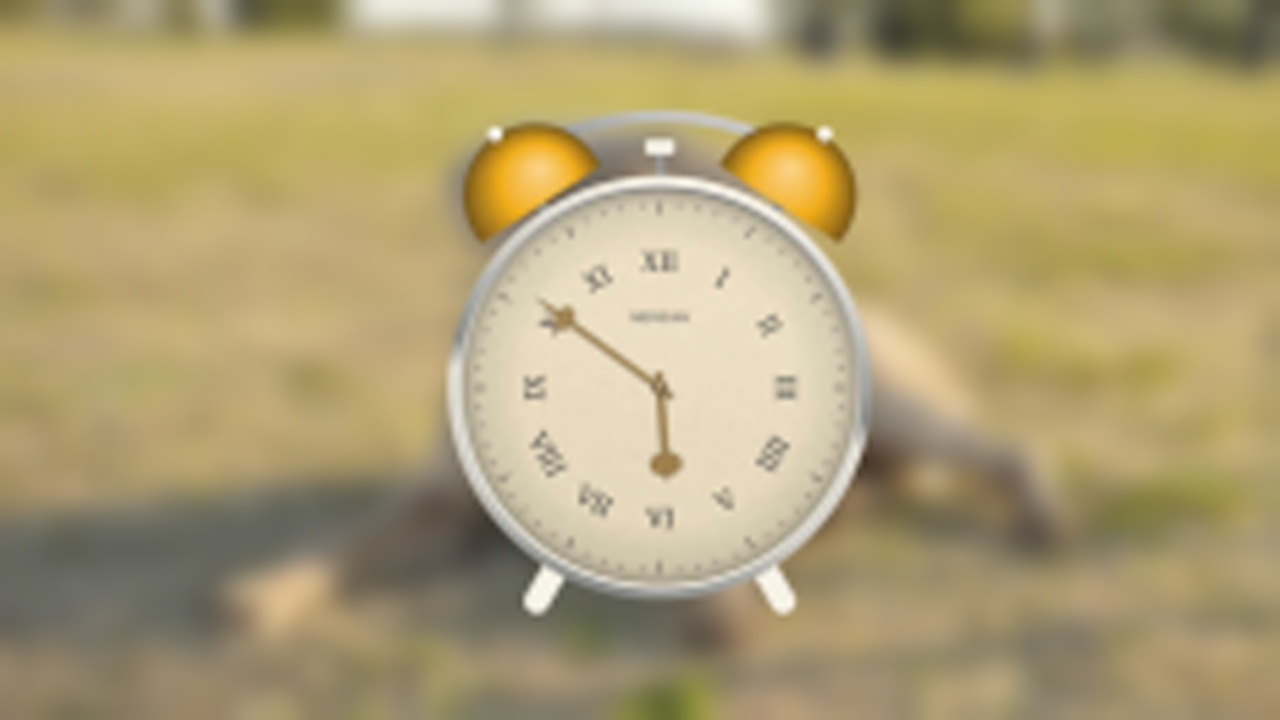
5.51
